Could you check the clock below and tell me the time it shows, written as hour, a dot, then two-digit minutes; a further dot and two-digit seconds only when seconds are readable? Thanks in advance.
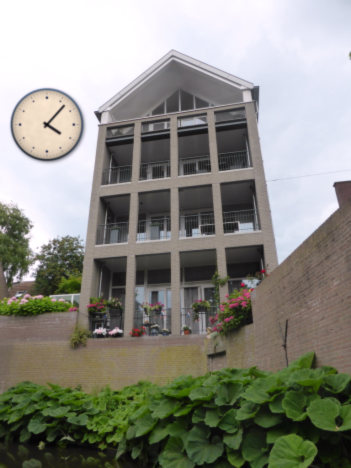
4.07
